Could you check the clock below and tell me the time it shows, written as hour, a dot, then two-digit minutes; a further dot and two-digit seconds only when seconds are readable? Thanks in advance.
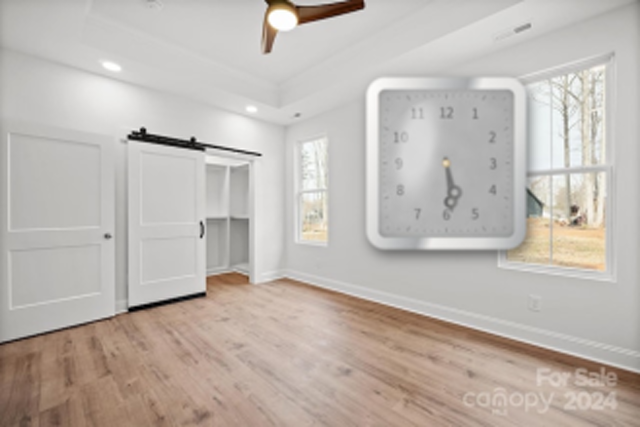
5.29
